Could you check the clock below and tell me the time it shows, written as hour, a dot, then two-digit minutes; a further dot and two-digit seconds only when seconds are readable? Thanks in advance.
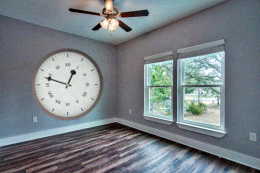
12.48
